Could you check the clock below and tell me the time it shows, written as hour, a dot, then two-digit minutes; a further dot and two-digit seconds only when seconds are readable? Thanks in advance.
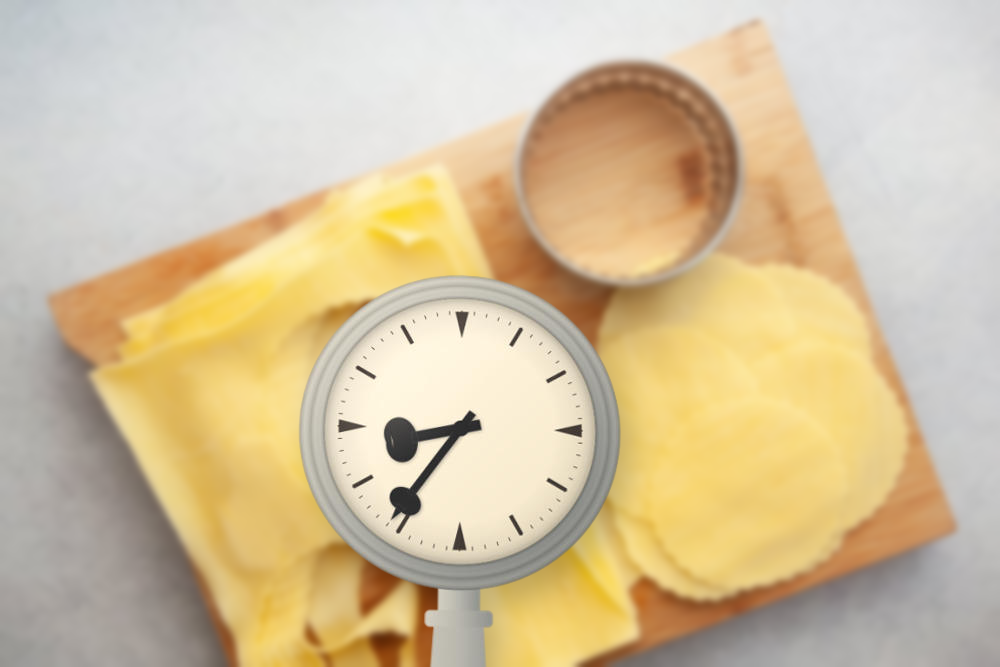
8.36
